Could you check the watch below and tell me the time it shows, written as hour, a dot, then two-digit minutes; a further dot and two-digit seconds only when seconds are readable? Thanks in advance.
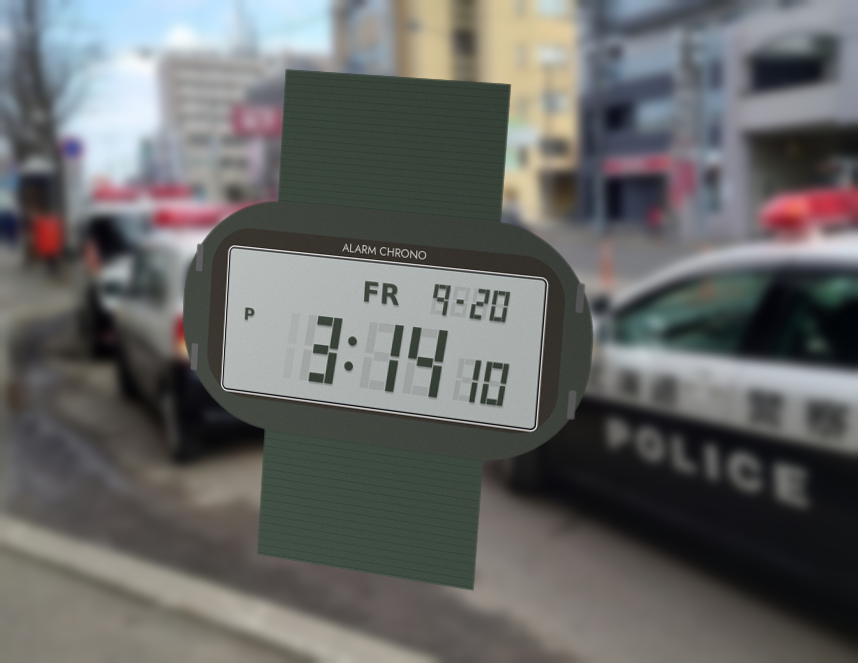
3.14.10
